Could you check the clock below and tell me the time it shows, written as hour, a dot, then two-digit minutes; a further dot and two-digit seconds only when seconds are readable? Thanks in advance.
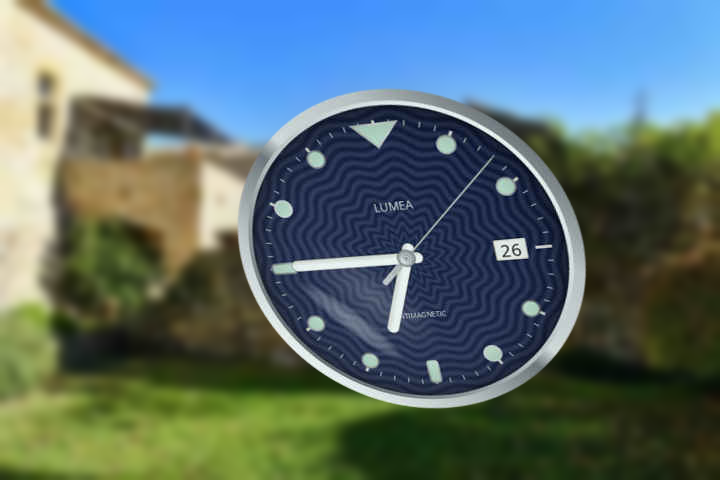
6.45.08
